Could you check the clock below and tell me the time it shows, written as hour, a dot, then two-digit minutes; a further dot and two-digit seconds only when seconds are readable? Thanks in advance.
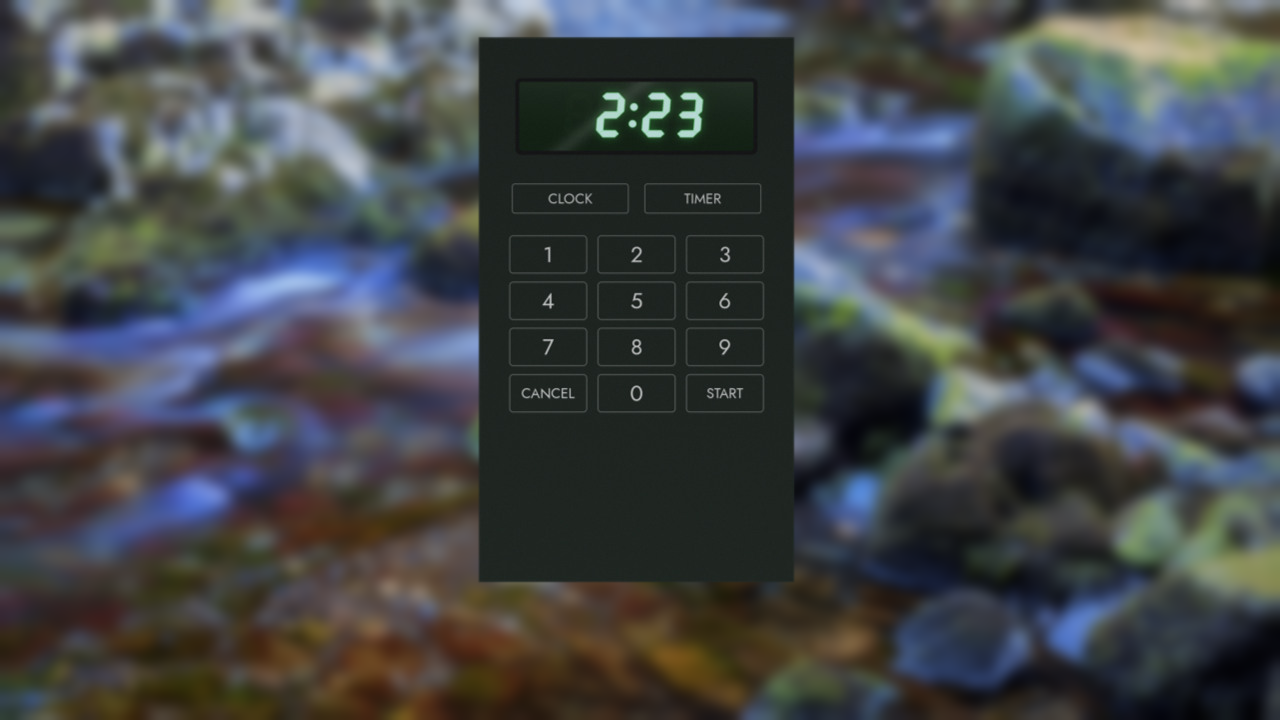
2.23
